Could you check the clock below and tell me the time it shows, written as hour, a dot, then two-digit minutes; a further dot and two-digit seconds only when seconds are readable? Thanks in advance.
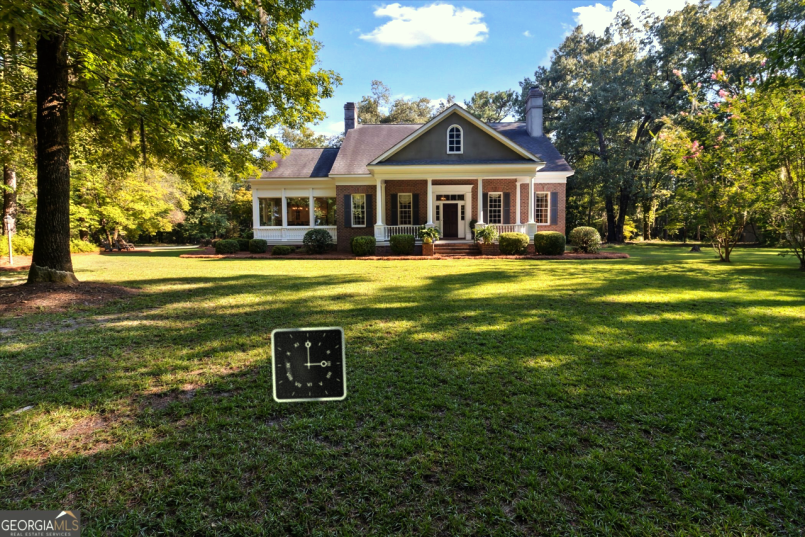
3.00
